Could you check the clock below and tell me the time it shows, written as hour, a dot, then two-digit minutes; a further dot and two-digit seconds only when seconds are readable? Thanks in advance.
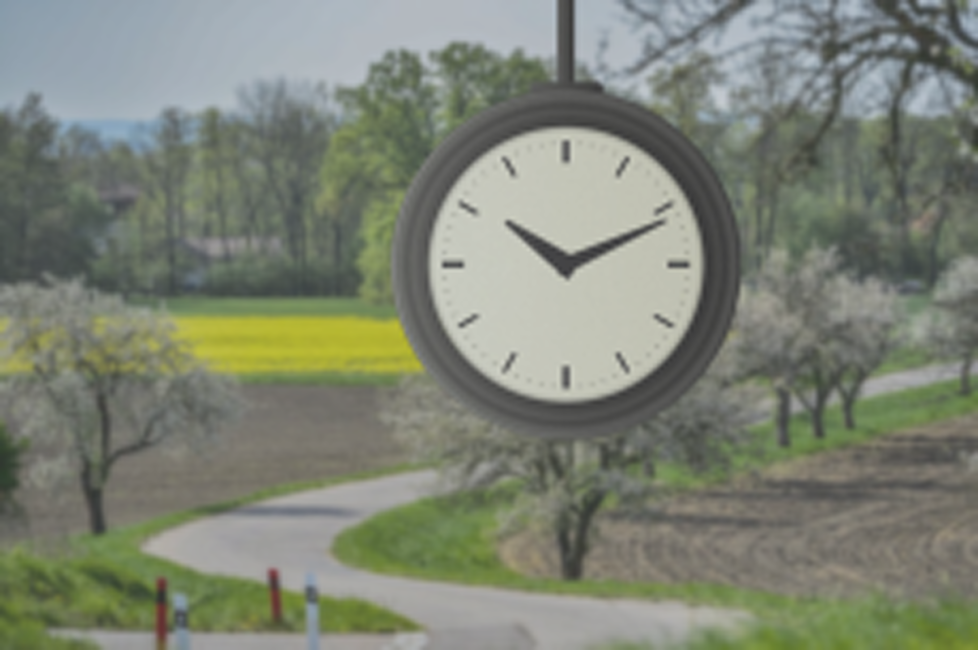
10.11
